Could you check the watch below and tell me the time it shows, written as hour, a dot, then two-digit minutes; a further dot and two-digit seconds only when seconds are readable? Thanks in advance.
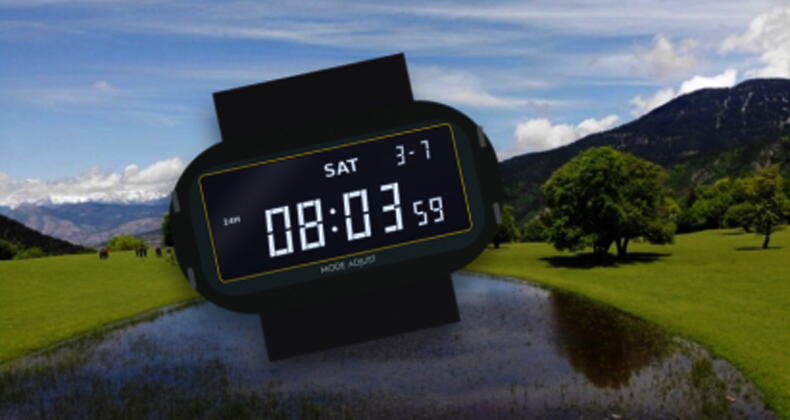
8.03.59
